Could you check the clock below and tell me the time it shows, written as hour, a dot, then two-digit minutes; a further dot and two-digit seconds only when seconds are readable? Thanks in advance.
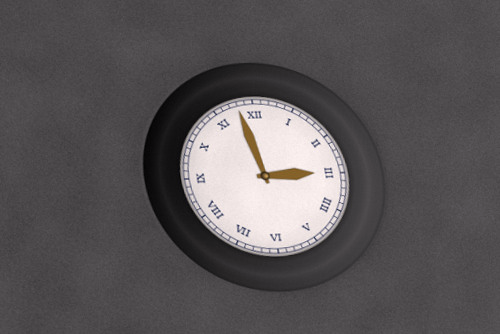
2.58
